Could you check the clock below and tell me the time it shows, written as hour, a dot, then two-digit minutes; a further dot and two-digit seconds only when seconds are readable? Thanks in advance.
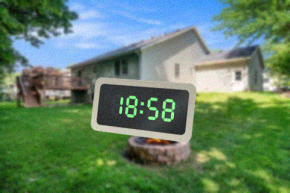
18.58
